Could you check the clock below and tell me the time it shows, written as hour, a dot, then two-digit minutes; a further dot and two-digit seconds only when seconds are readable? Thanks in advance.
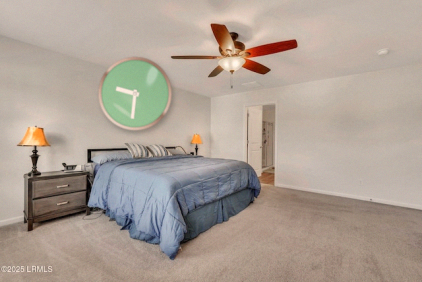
9.31
